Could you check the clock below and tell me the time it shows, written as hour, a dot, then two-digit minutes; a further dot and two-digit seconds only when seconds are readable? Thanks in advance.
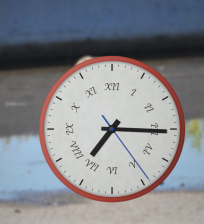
7.15.24
